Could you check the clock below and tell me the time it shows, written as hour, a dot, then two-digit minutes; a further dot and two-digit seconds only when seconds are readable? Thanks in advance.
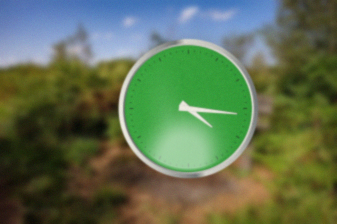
4.16
